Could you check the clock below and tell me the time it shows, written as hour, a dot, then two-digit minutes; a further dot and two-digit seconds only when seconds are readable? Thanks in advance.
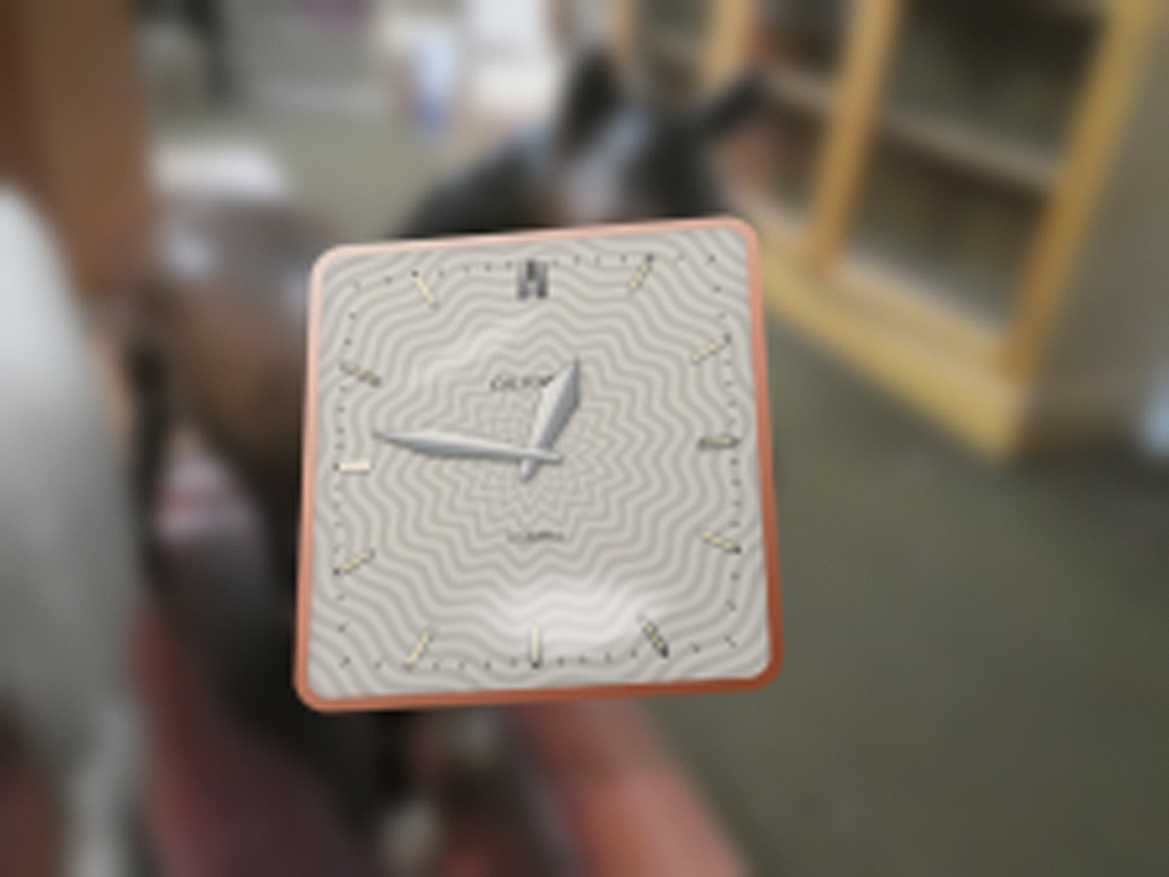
12.47
